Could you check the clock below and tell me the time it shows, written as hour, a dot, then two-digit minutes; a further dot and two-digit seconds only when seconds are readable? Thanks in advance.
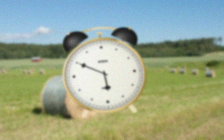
5.50
